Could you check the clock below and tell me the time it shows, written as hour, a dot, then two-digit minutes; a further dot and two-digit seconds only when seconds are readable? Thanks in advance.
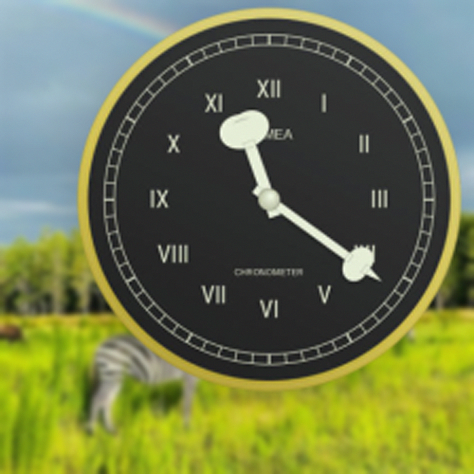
11.21
